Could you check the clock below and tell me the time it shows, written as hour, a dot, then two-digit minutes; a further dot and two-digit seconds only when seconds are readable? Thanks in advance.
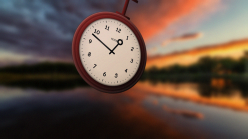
12.48
